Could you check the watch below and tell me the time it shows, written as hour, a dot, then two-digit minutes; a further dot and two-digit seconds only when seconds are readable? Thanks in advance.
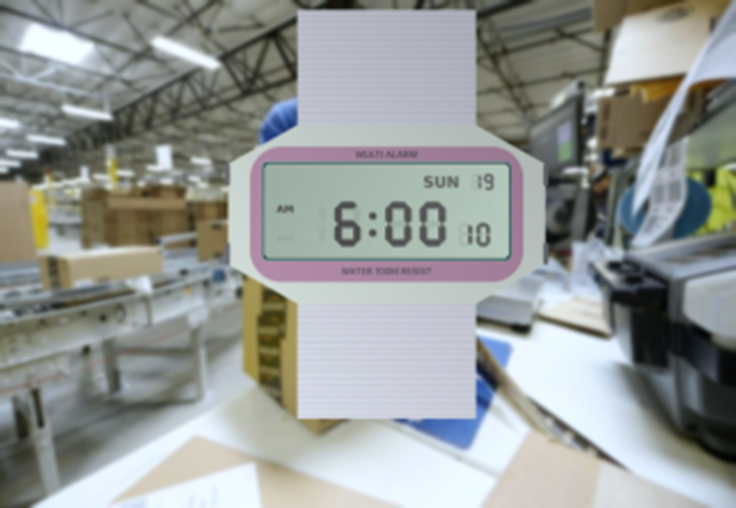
6.00.10
